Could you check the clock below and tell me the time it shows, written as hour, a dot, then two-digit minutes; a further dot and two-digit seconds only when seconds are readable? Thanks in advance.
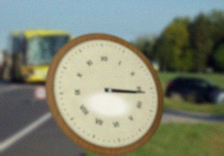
3.16
